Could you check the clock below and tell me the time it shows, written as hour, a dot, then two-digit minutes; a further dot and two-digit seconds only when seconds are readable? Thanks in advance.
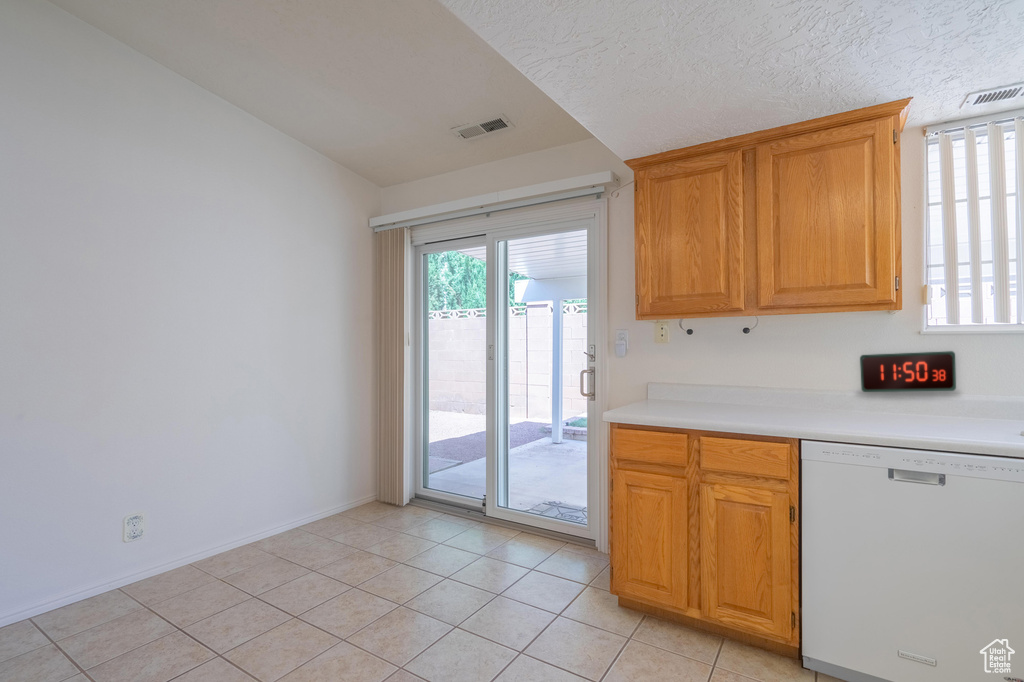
11.50.38
